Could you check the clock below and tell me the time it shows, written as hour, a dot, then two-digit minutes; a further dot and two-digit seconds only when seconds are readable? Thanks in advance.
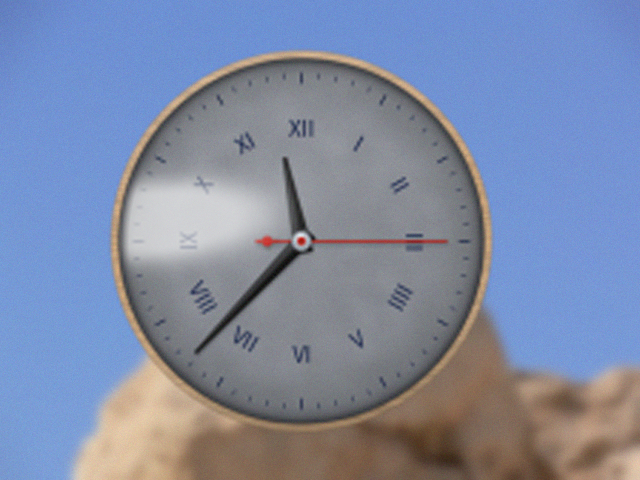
11.37.15
